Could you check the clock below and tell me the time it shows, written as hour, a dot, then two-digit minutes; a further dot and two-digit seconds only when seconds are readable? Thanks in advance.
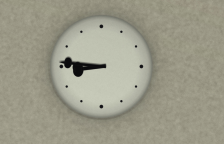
8.46
